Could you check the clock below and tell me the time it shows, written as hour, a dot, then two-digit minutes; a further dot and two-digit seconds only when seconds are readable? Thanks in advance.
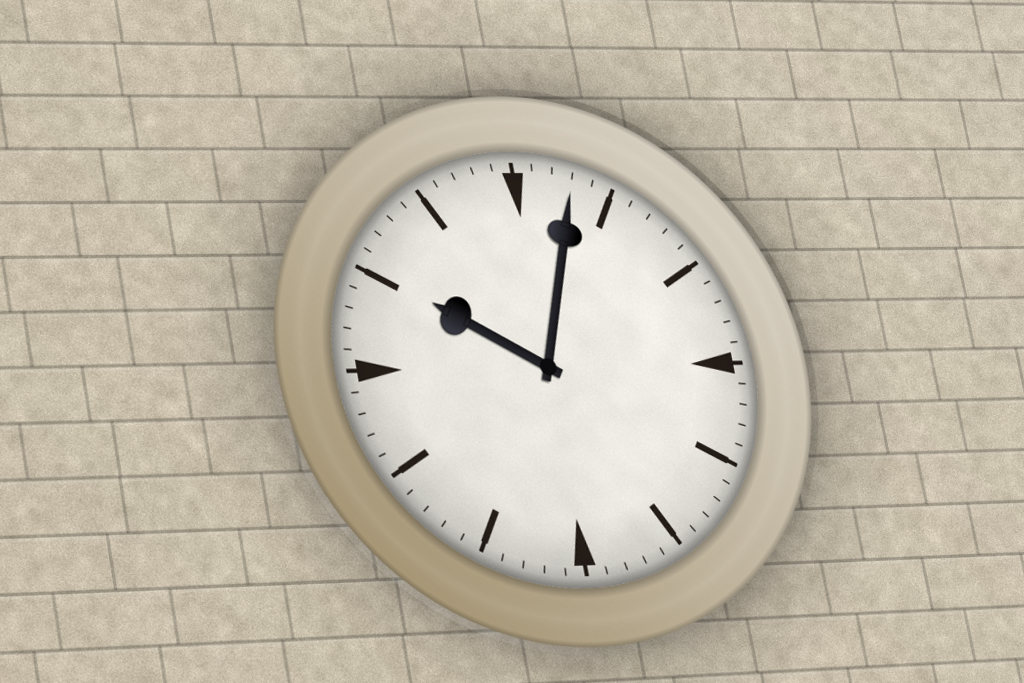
10.03
